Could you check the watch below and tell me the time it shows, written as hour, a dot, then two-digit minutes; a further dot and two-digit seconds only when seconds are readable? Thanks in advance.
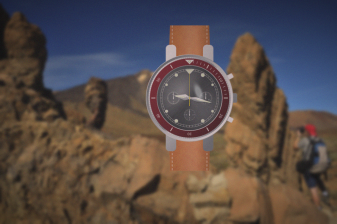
9.17
